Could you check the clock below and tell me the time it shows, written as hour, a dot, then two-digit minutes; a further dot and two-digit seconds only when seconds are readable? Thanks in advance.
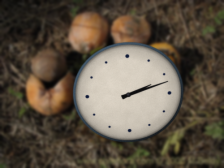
2.12
